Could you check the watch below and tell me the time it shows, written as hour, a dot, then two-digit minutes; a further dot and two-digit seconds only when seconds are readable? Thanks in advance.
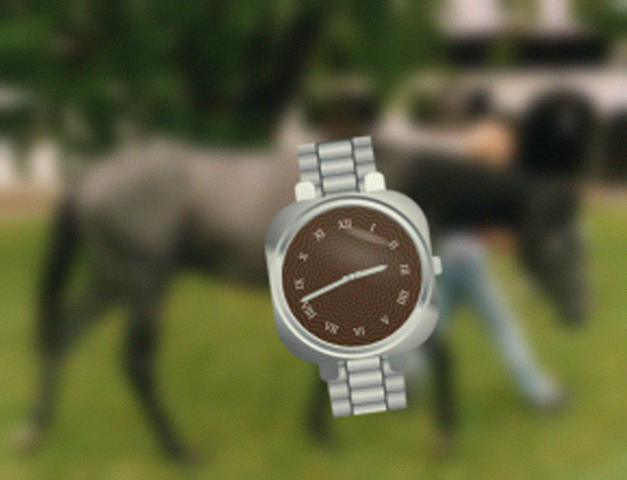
2.42
